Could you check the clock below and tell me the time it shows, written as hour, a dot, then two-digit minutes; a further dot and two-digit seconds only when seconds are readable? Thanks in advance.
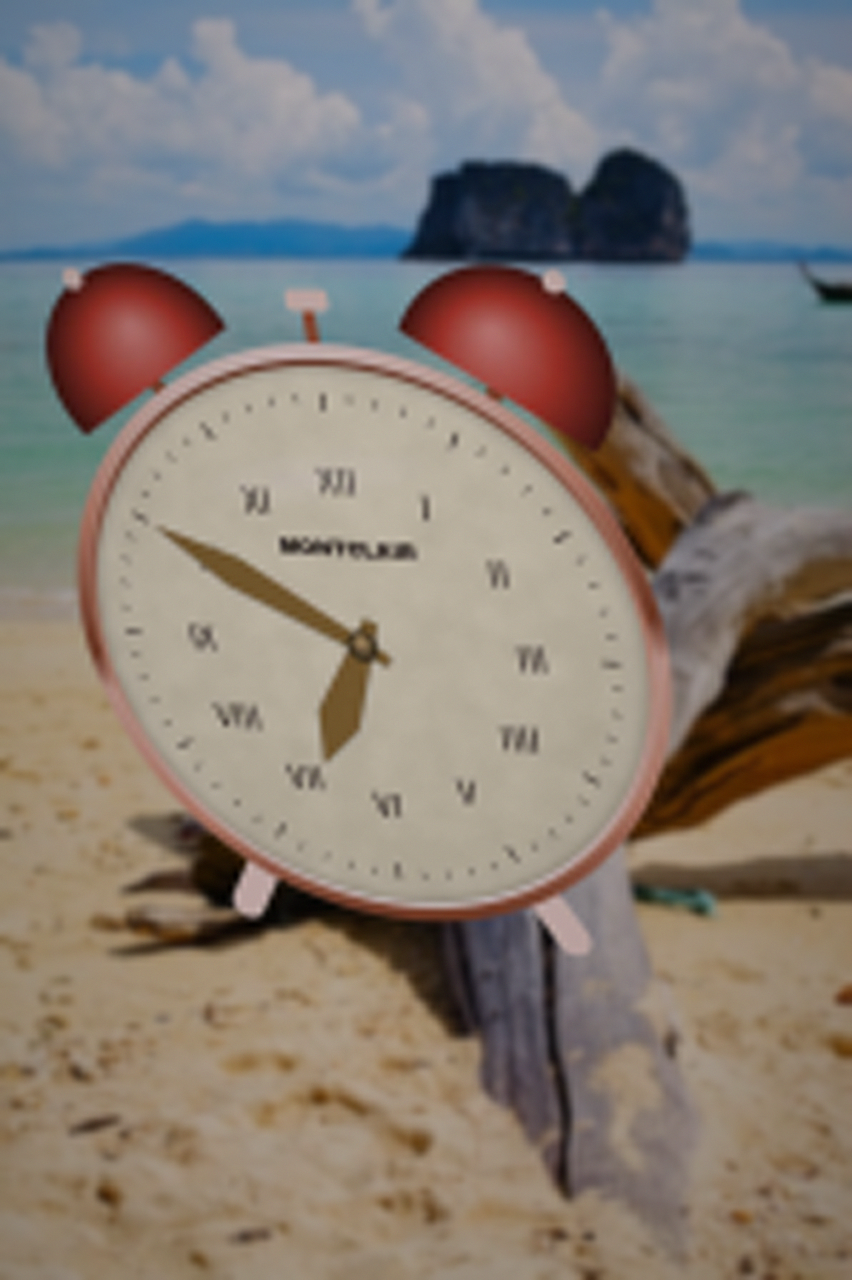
6.50
